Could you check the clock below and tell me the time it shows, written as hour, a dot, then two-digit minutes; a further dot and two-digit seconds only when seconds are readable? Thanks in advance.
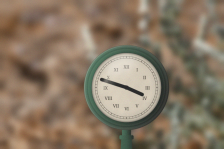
3.48
